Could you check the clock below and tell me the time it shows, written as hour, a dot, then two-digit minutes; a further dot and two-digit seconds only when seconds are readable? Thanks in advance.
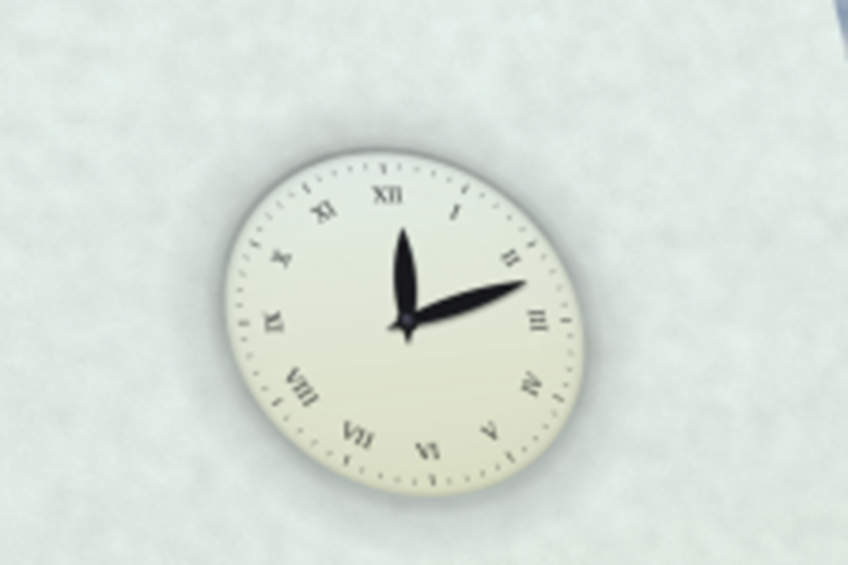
12.12
